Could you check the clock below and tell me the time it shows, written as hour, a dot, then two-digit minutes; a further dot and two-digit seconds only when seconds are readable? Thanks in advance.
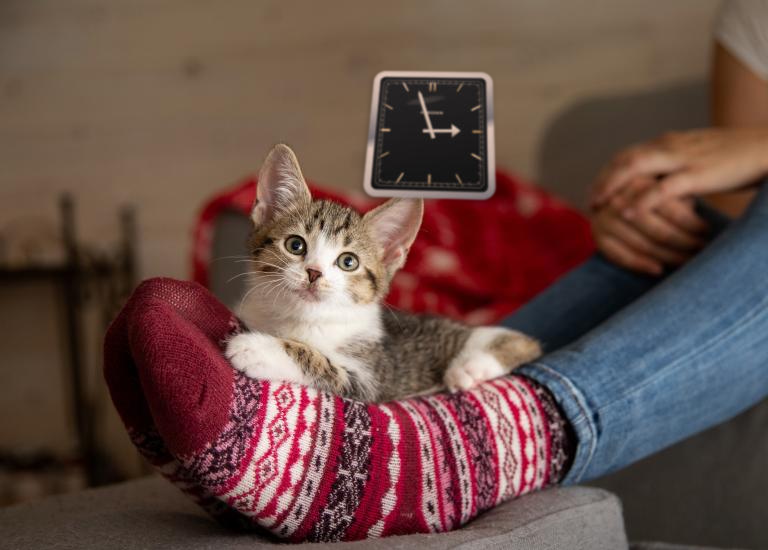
2.57
